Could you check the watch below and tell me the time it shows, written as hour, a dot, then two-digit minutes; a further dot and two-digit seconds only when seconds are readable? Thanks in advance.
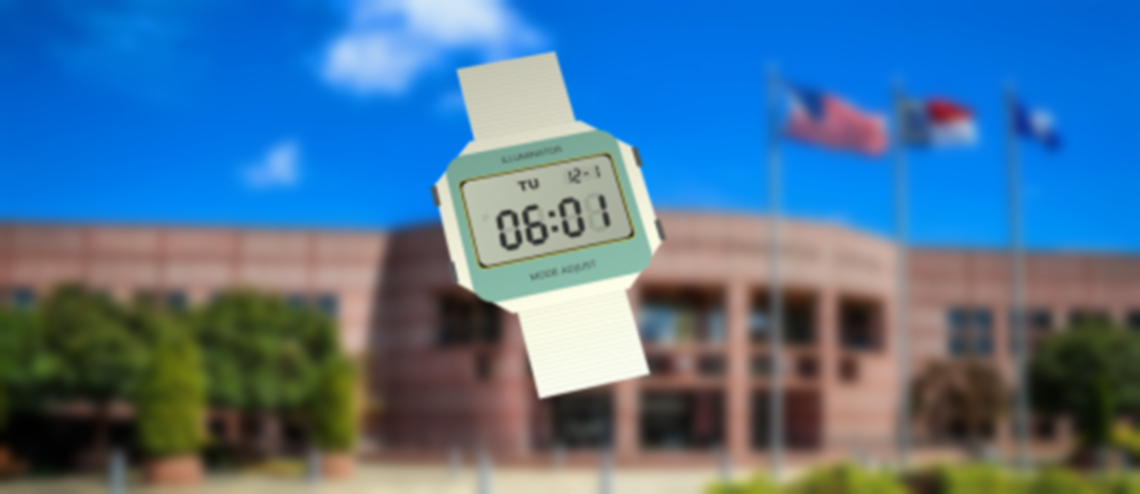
6.01
